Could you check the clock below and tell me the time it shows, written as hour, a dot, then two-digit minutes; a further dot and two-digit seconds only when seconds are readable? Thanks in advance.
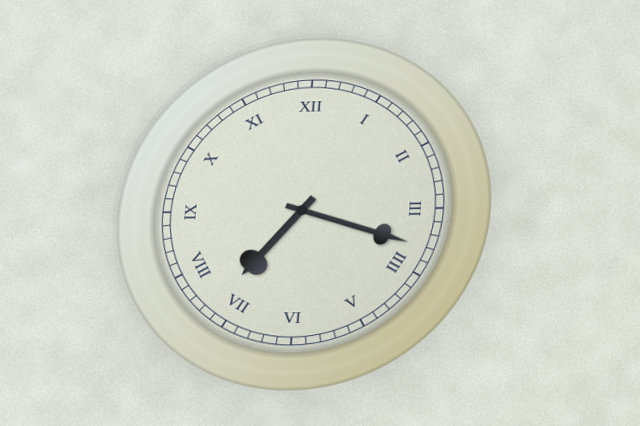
7.18
